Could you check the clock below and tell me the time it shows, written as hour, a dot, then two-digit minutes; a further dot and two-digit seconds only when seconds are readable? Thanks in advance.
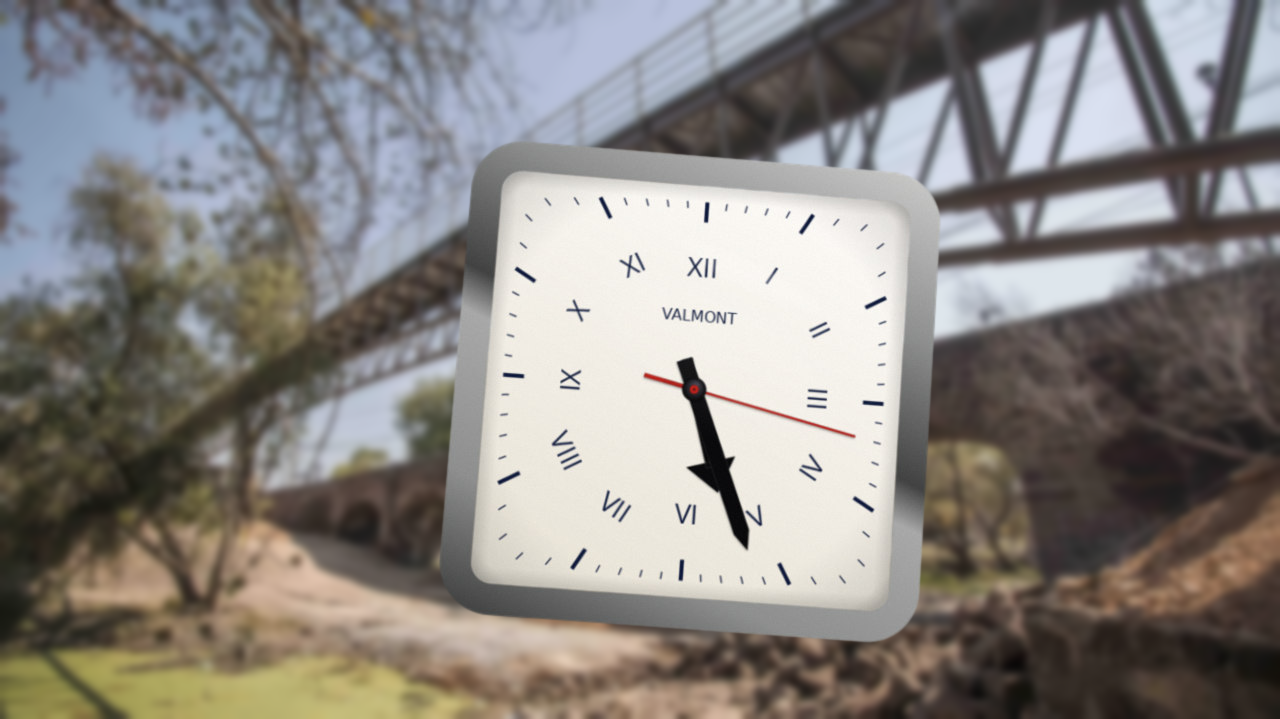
5.26.17
